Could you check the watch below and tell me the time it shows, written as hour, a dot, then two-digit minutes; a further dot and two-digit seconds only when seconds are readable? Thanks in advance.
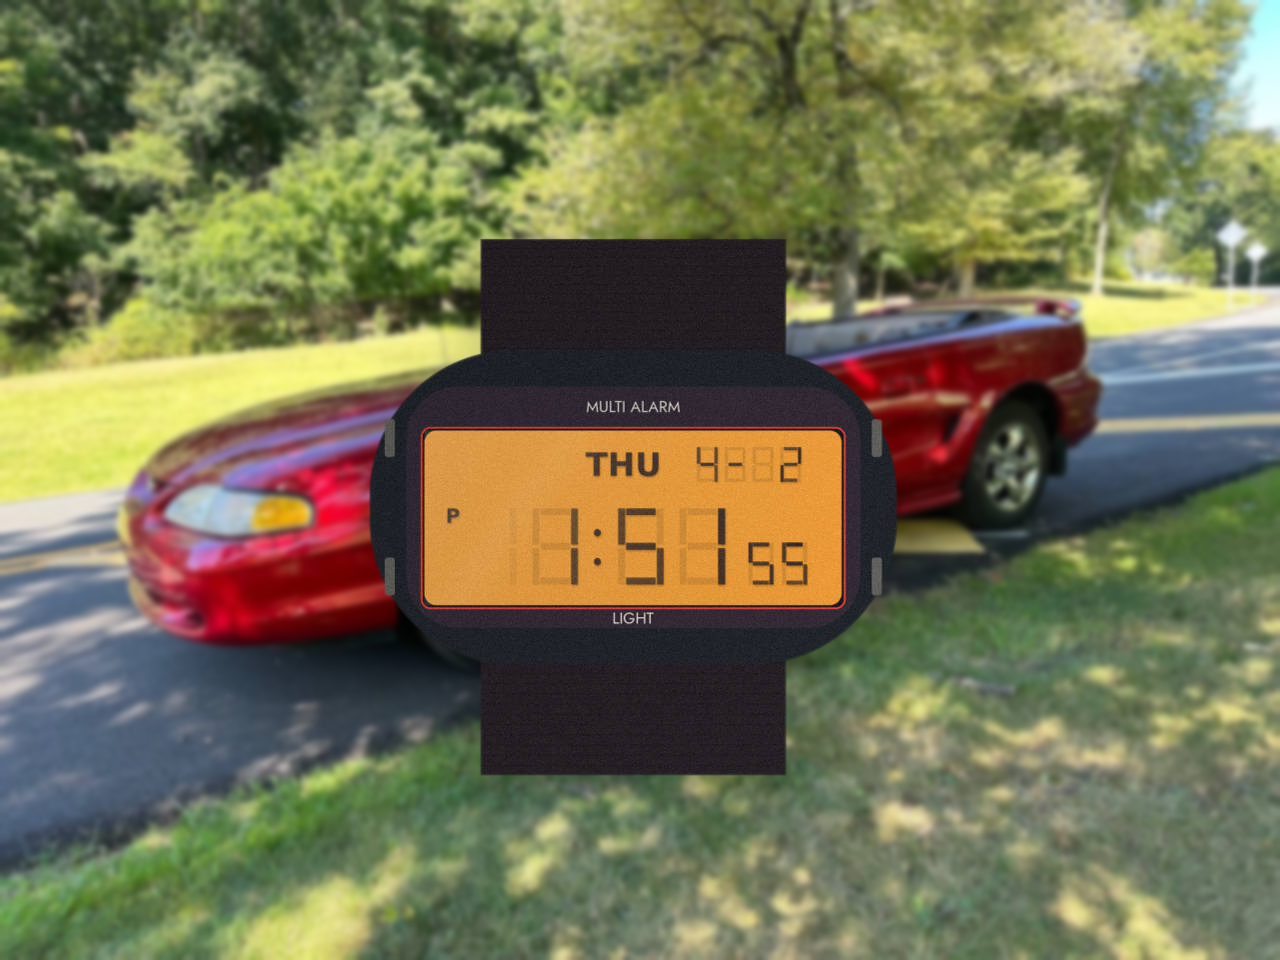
1.51.55
